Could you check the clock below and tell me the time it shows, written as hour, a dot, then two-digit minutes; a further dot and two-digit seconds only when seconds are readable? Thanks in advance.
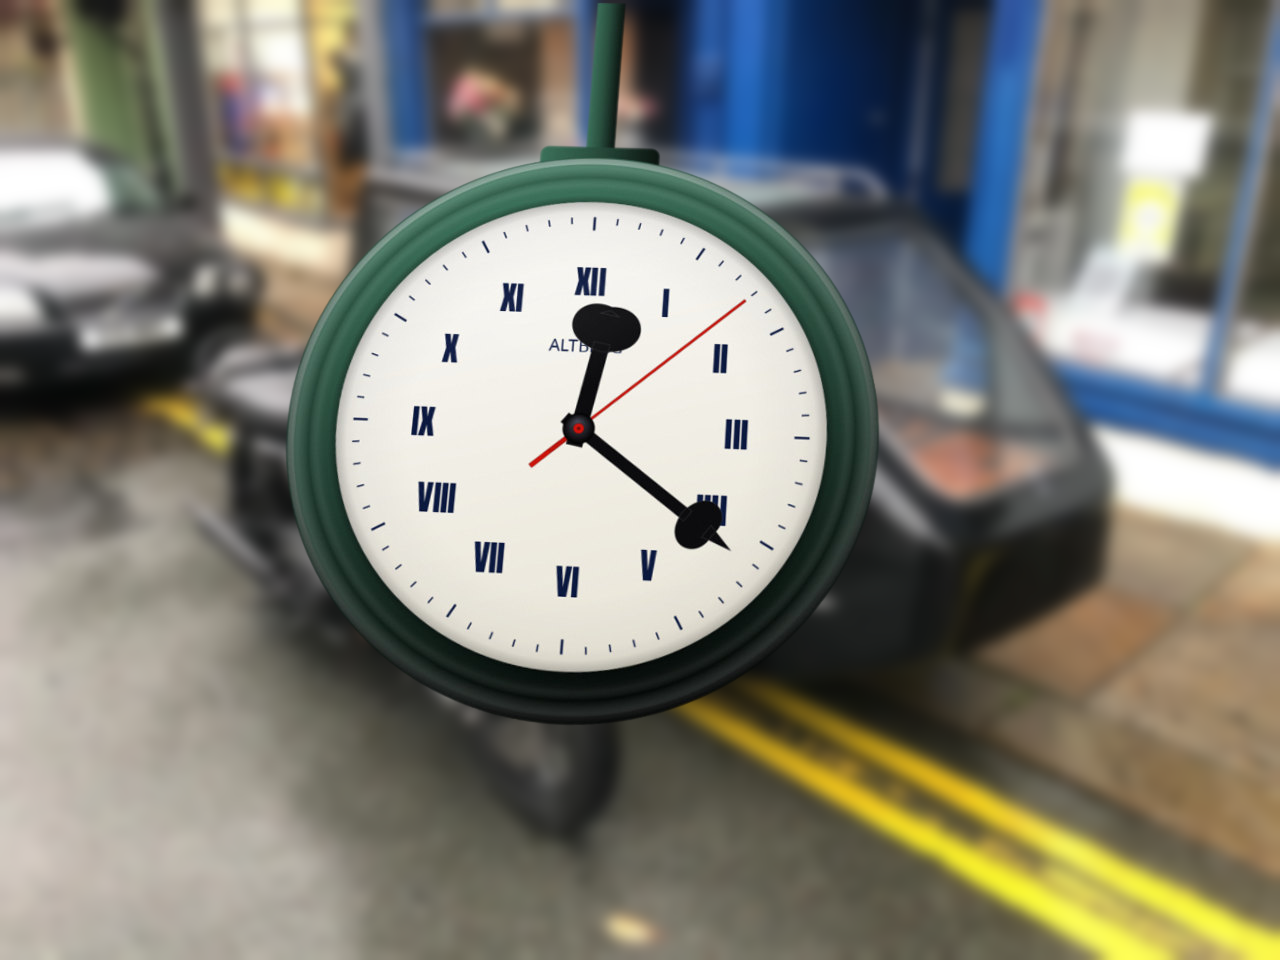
12.21.08
